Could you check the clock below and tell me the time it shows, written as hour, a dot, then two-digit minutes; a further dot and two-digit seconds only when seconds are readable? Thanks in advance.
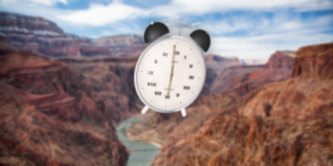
5.59
